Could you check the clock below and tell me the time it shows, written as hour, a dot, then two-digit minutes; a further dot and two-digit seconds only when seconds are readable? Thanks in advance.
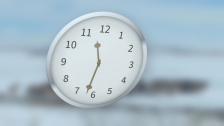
11.32
